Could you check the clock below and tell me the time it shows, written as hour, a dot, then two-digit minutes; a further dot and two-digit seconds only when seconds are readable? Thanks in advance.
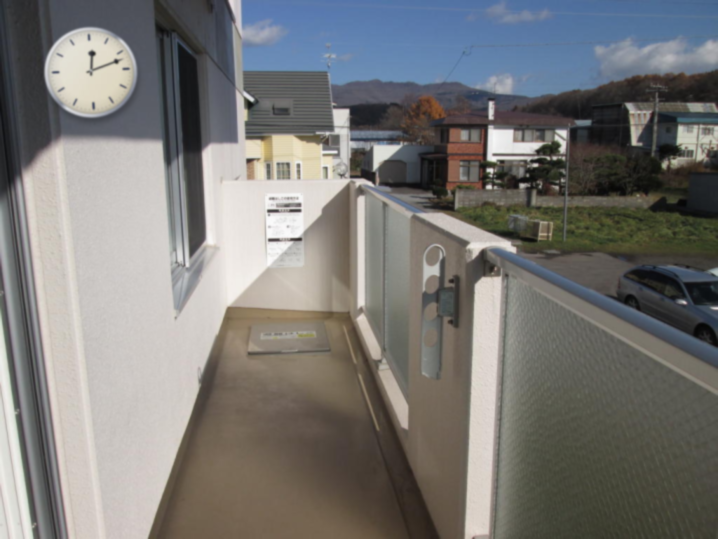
12.12
